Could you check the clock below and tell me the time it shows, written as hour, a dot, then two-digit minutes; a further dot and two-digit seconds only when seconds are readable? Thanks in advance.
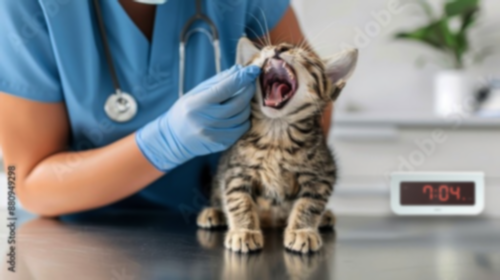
7.04
